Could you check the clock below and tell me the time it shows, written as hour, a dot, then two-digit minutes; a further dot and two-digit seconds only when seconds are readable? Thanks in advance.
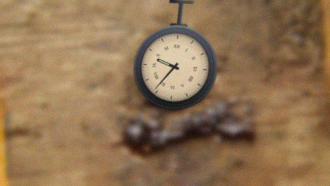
9.36
